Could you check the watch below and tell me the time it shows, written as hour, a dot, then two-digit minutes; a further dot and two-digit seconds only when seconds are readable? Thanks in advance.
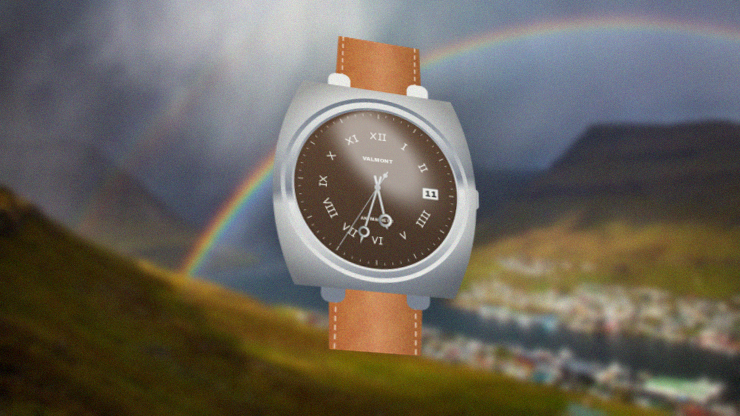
5.32.35
